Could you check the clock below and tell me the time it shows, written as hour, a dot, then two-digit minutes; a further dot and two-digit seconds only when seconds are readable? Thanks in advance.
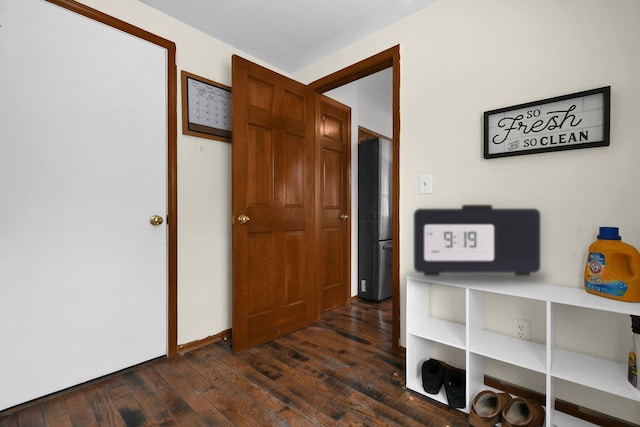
9.19
